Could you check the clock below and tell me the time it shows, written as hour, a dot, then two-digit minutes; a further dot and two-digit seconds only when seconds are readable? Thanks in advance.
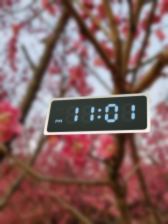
11.01
